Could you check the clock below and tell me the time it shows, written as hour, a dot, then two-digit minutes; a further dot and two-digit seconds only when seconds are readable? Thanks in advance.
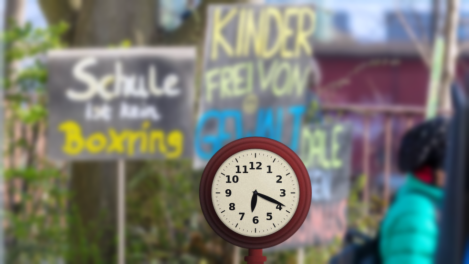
6.19
